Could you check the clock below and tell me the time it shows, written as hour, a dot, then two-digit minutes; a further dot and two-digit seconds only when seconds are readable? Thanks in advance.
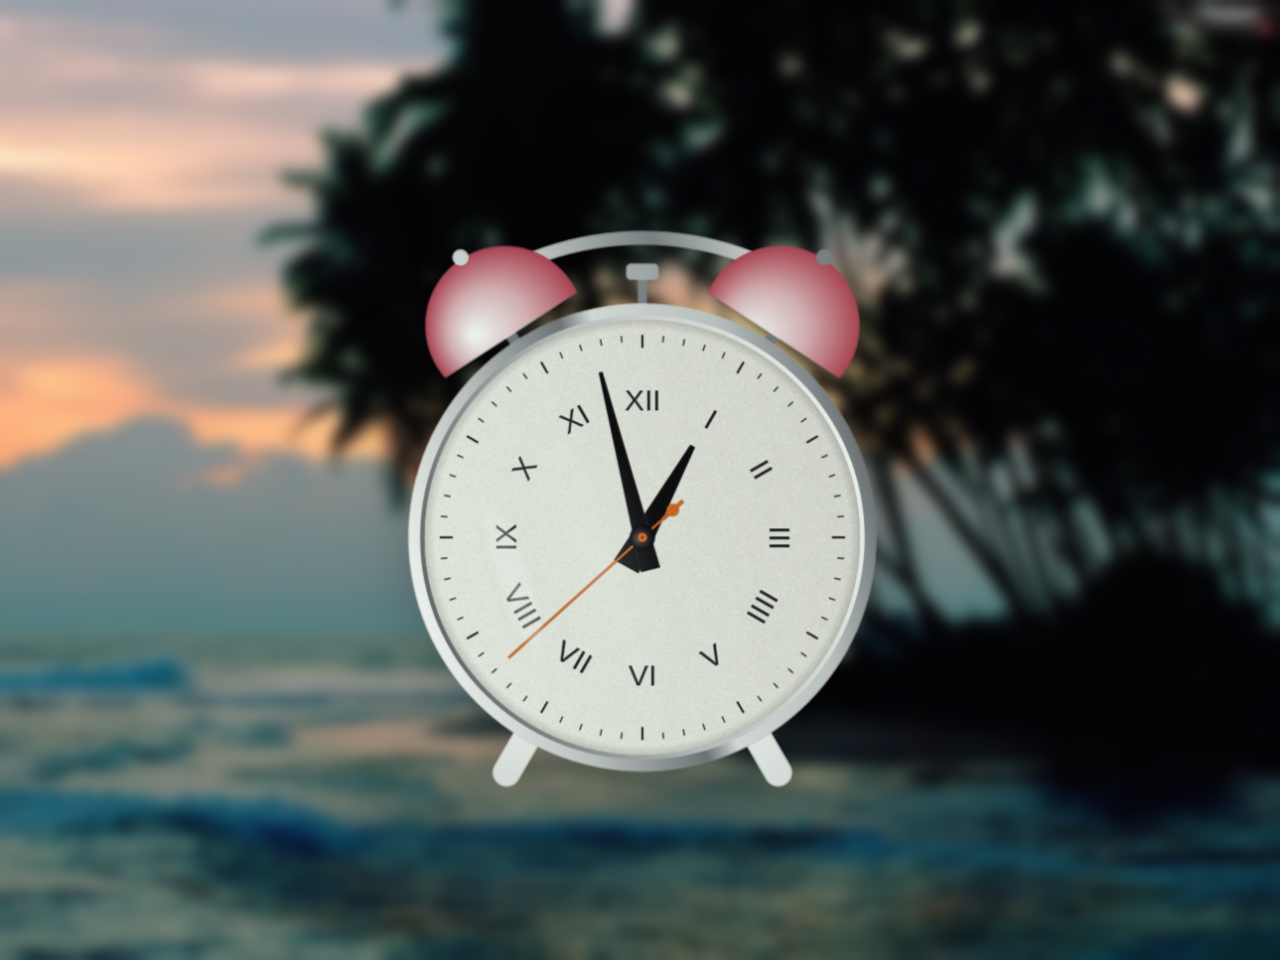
12.57.38
